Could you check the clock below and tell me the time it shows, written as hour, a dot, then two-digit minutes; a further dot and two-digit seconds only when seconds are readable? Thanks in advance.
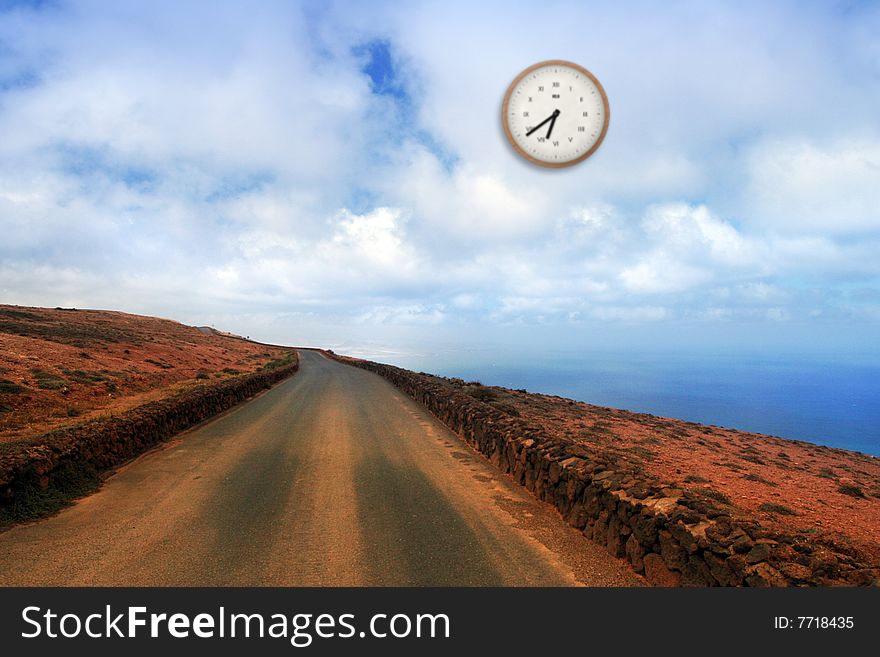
6.39
